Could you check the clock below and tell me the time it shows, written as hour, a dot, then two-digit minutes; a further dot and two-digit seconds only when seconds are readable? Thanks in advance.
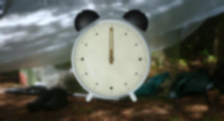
12.00
